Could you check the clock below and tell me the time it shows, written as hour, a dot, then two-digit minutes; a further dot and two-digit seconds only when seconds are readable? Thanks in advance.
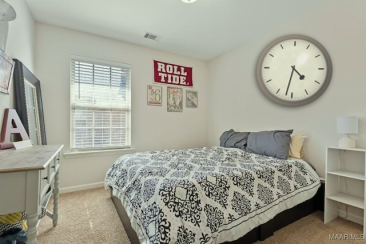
4.32
